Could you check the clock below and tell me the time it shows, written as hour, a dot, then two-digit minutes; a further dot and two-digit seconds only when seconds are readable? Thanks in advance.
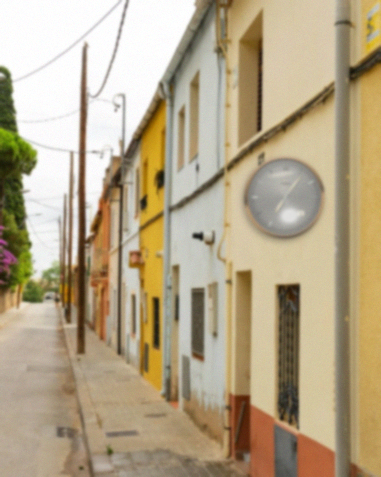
7.06
